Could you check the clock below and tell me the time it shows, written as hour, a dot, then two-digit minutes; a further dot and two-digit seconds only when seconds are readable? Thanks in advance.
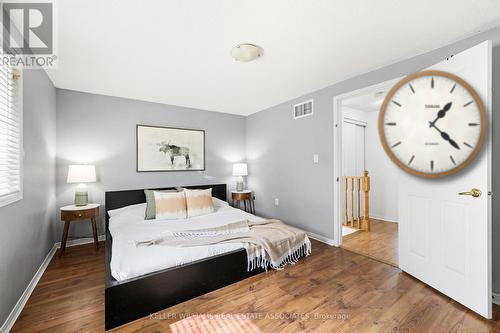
1.22
